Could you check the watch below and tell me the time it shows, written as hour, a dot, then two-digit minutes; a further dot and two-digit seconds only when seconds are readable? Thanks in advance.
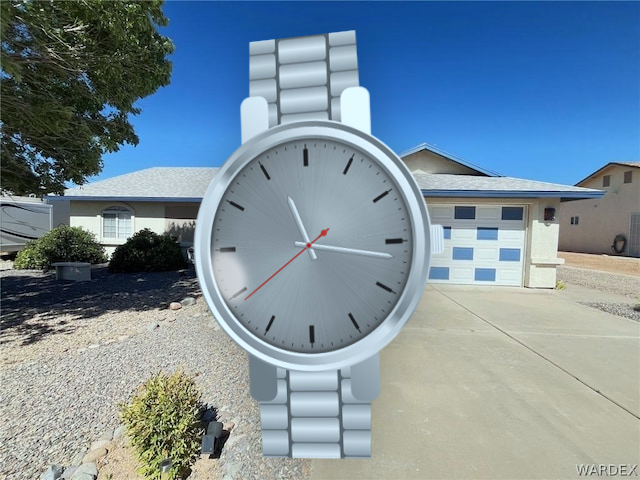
11.16.39
